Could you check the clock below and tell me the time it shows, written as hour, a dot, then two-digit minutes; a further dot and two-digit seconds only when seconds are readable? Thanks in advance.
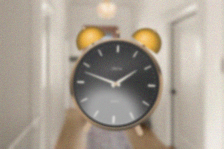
1.48
